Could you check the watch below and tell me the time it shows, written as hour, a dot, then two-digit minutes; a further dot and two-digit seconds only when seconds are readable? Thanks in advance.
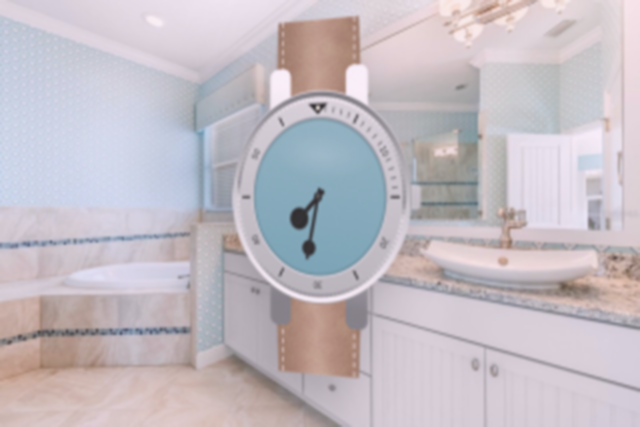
7.32
